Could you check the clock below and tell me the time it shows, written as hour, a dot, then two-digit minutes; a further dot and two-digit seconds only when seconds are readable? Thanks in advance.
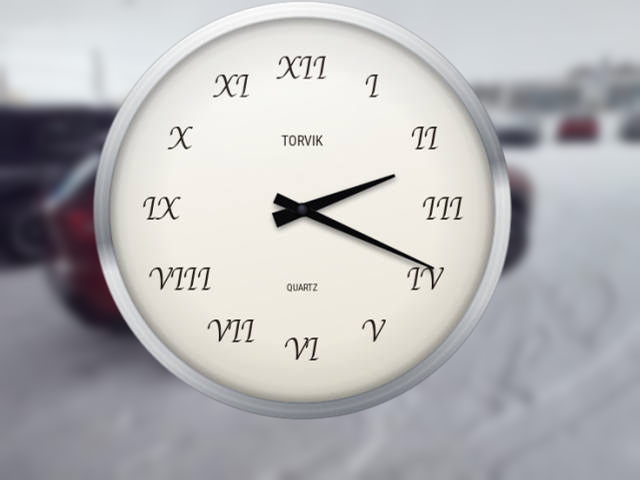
2.19
